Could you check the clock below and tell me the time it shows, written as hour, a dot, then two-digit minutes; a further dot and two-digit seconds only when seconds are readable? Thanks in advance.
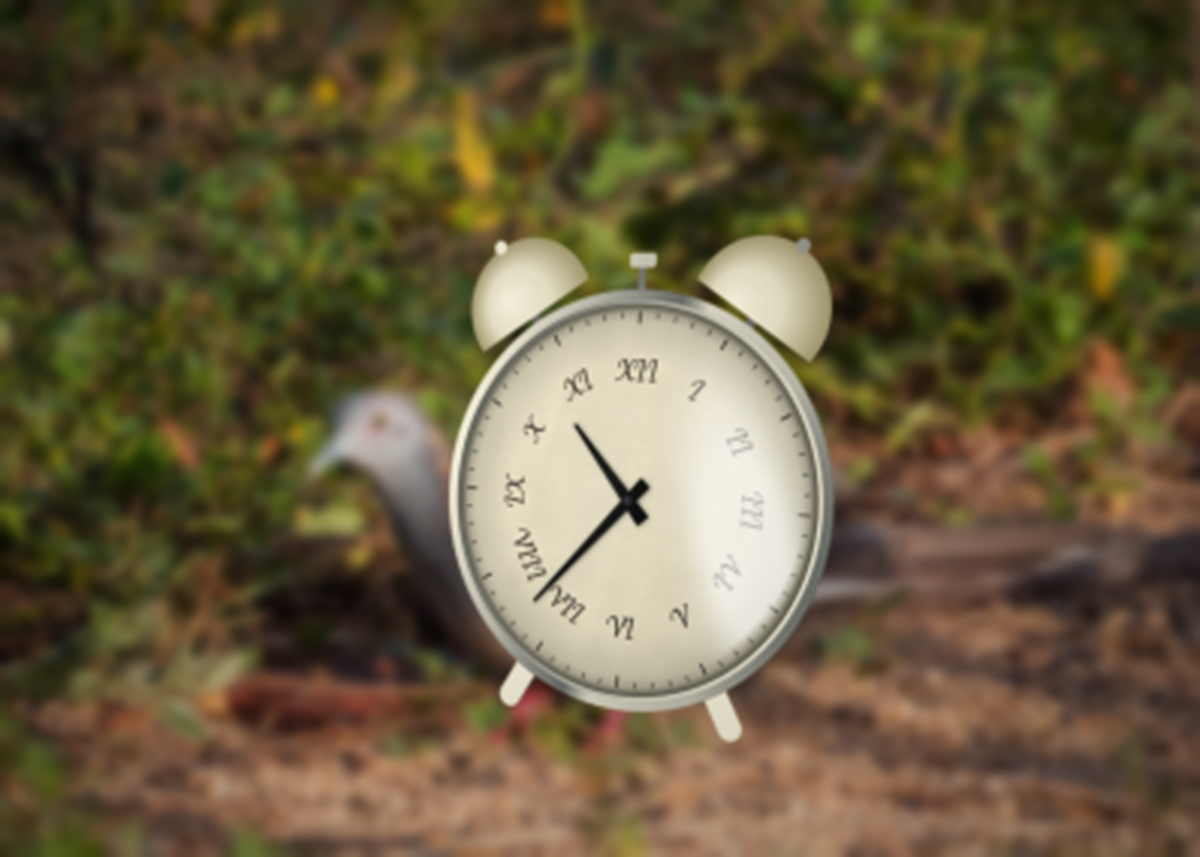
10.37
